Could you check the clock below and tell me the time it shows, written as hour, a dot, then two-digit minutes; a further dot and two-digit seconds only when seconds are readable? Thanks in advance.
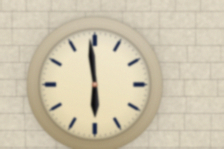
5.59
